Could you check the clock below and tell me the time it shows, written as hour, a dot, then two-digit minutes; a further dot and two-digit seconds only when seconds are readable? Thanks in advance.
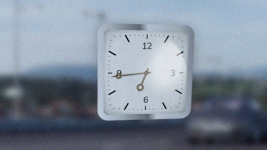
6.44
